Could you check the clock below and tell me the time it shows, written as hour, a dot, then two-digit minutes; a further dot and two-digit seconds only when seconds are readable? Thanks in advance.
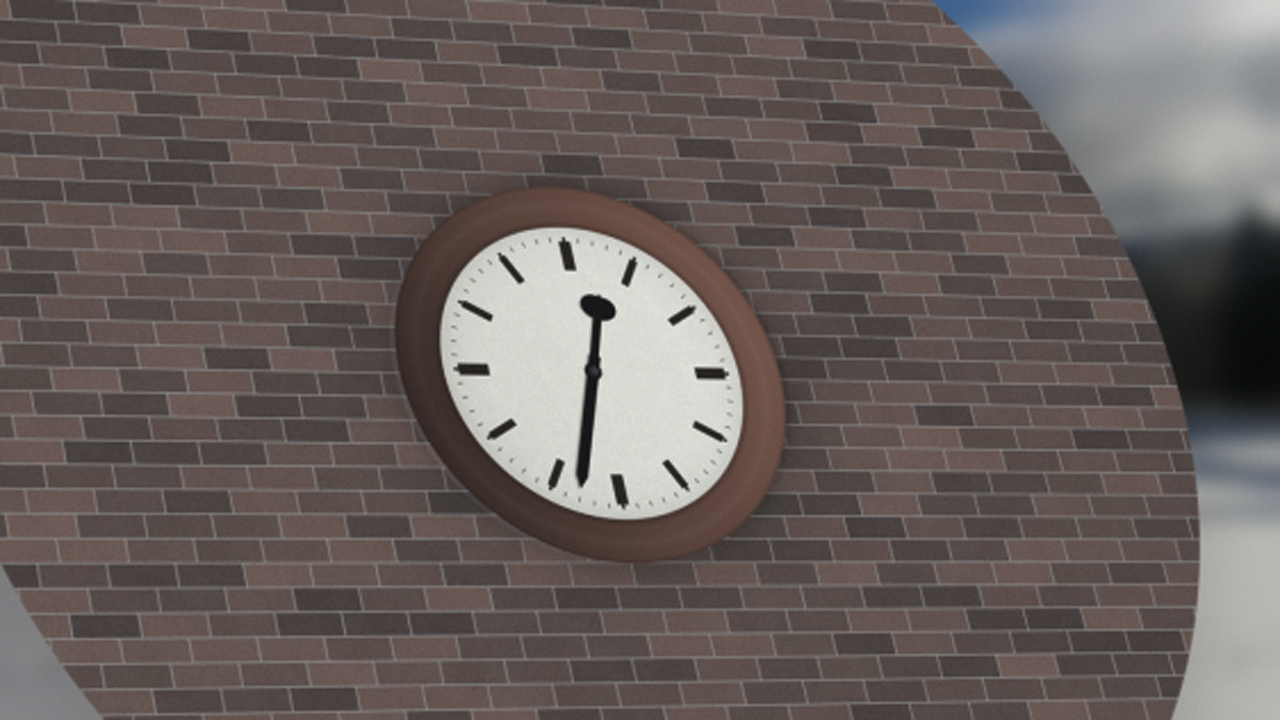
12.33
